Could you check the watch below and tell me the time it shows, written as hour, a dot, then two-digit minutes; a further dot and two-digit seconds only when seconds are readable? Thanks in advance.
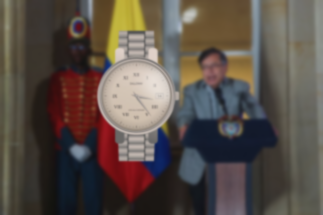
3.24
